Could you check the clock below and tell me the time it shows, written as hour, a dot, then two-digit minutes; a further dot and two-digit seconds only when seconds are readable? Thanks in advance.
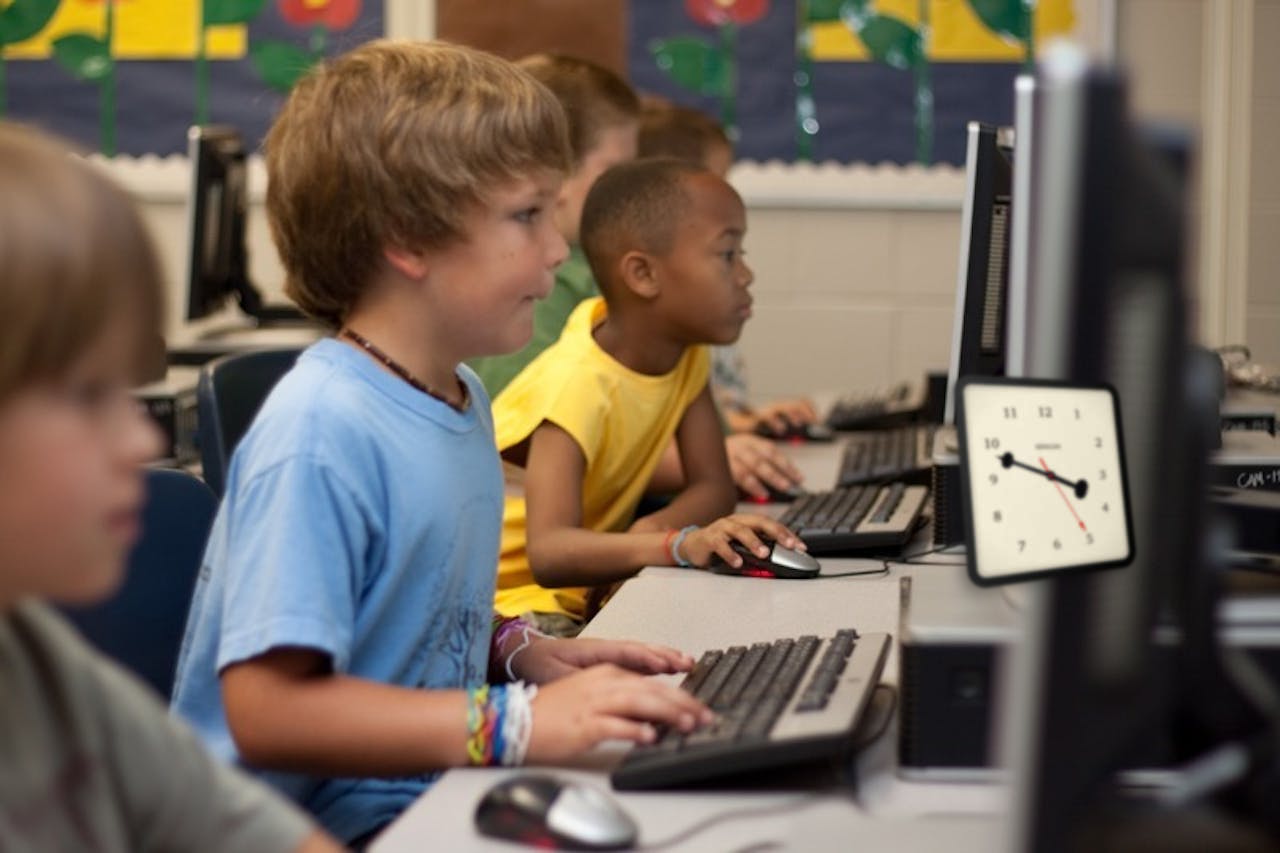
3.48.25
